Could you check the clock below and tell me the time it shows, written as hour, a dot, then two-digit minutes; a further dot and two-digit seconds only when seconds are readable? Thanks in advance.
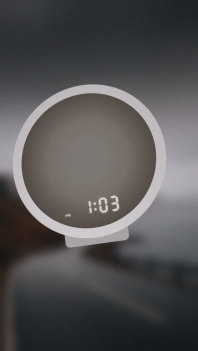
1.03
